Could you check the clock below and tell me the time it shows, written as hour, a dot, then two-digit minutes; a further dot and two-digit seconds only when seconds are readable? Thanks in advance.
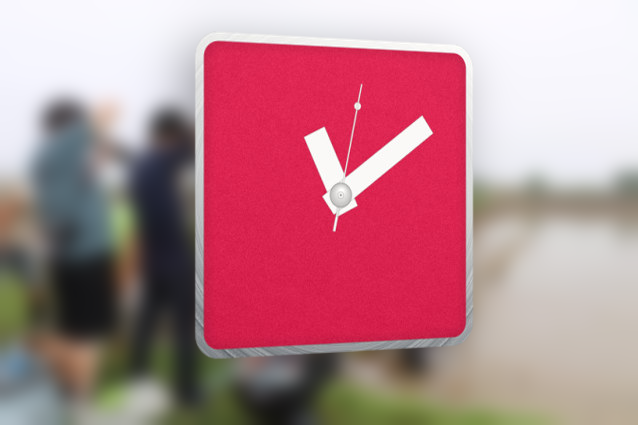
11.09.02
